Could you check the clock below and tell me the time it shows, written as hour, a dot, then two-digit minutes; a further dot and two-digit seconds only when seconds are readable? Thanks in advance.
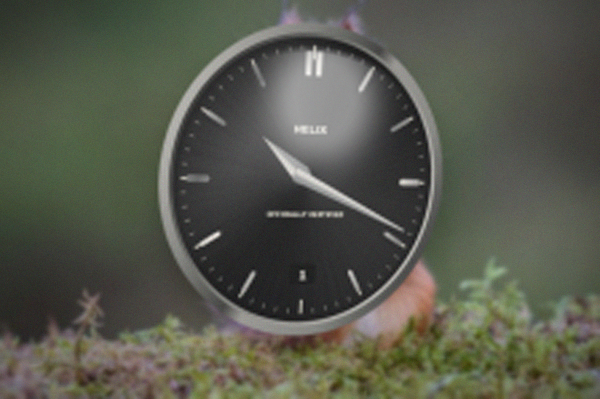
10.19
